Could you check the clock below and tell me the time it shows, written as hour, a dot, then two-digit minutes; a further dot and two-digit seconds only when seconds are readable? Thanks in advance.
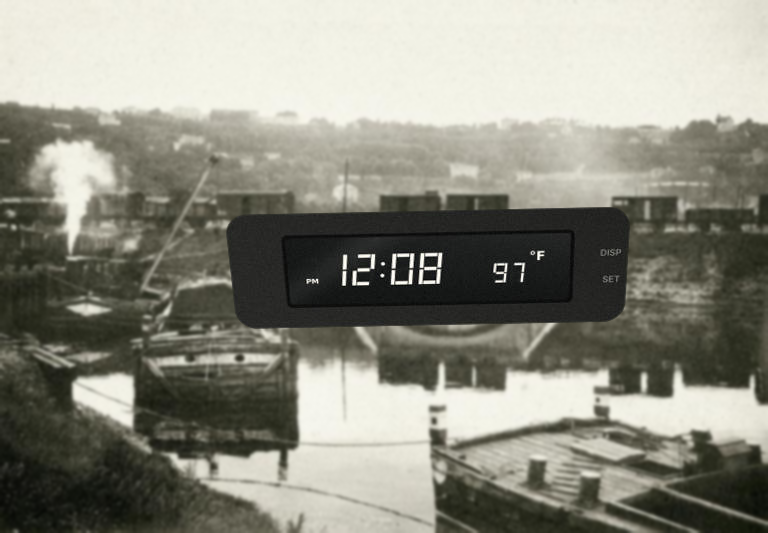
12.08
